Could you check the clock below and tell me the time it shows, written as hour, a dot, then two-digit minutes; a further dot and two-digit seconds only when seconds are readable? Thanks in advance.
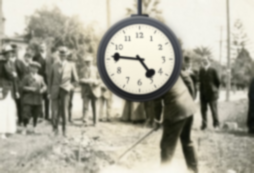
4.46
